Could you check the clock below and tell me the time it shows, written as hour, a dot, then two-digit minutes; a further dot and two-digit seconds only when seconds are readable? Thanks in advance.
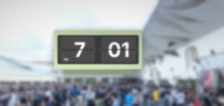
7.01
